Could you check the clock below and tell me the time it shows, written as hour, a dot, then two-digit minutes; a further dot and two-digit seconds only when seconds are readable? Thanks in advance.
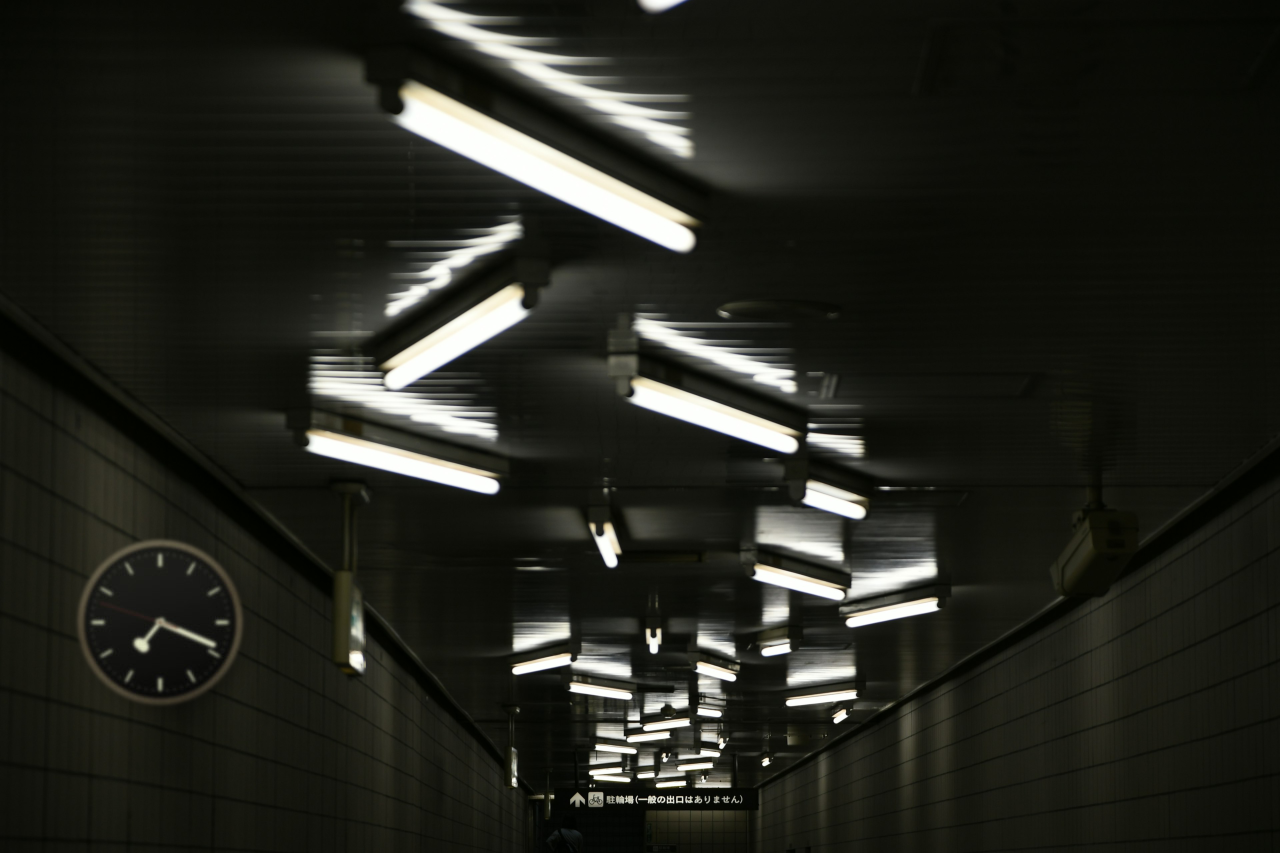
7.18.48
